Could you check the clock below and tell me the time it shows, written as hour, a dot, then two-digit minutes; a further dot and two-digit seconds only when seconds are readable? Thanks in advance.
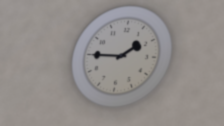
1.45
